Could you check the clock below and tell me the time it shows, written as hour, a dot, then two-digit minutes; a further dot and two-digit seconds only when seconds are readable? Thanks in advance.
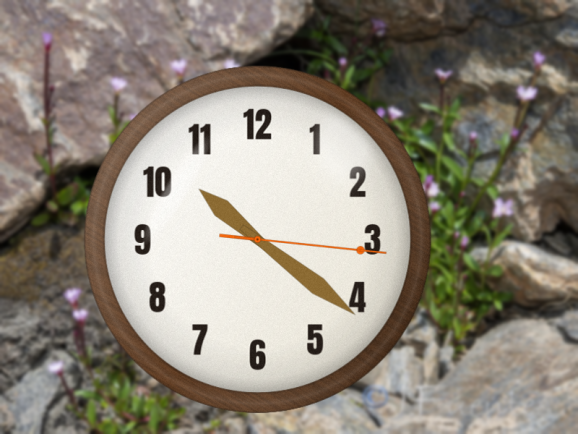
10.21.16
